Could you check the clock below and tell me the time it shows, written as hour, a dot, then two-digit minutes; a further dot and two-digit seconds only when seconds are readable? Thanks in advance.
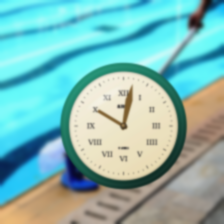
10.02
